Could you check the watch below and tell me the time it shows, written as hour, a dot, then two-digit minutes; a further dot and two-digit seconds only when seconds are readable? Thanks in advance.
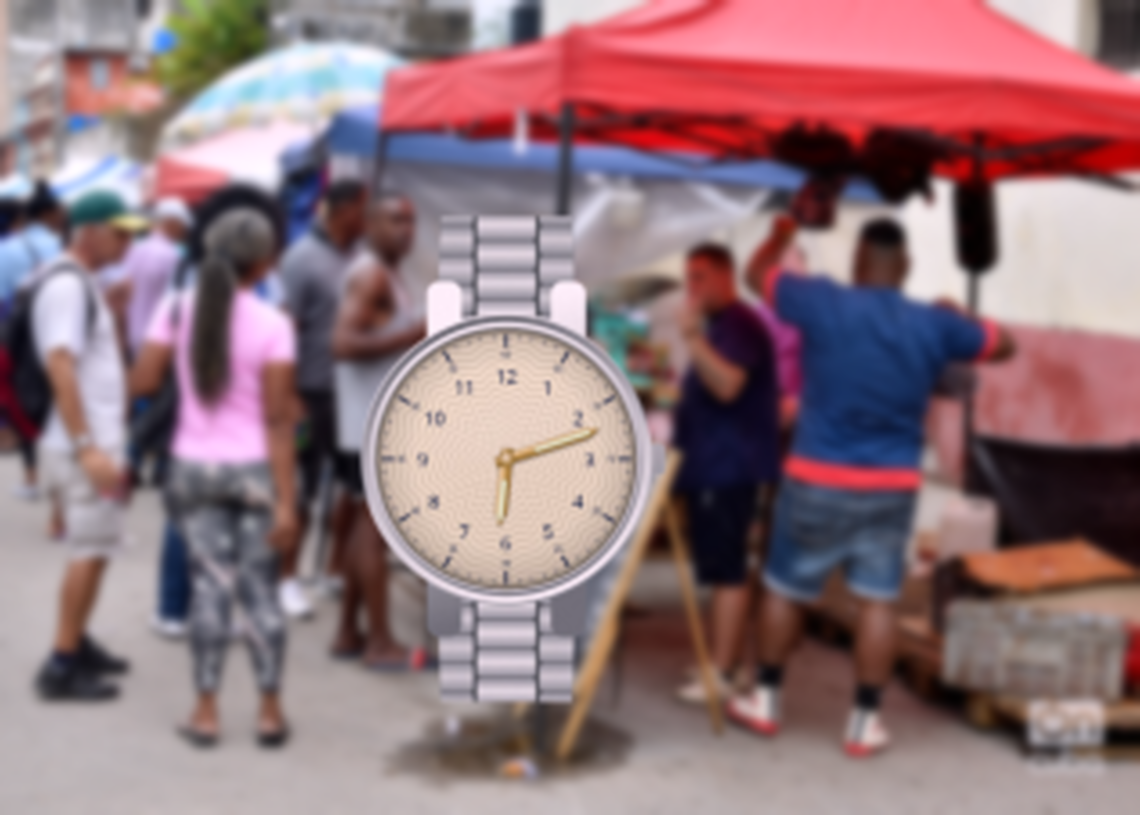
6.12
